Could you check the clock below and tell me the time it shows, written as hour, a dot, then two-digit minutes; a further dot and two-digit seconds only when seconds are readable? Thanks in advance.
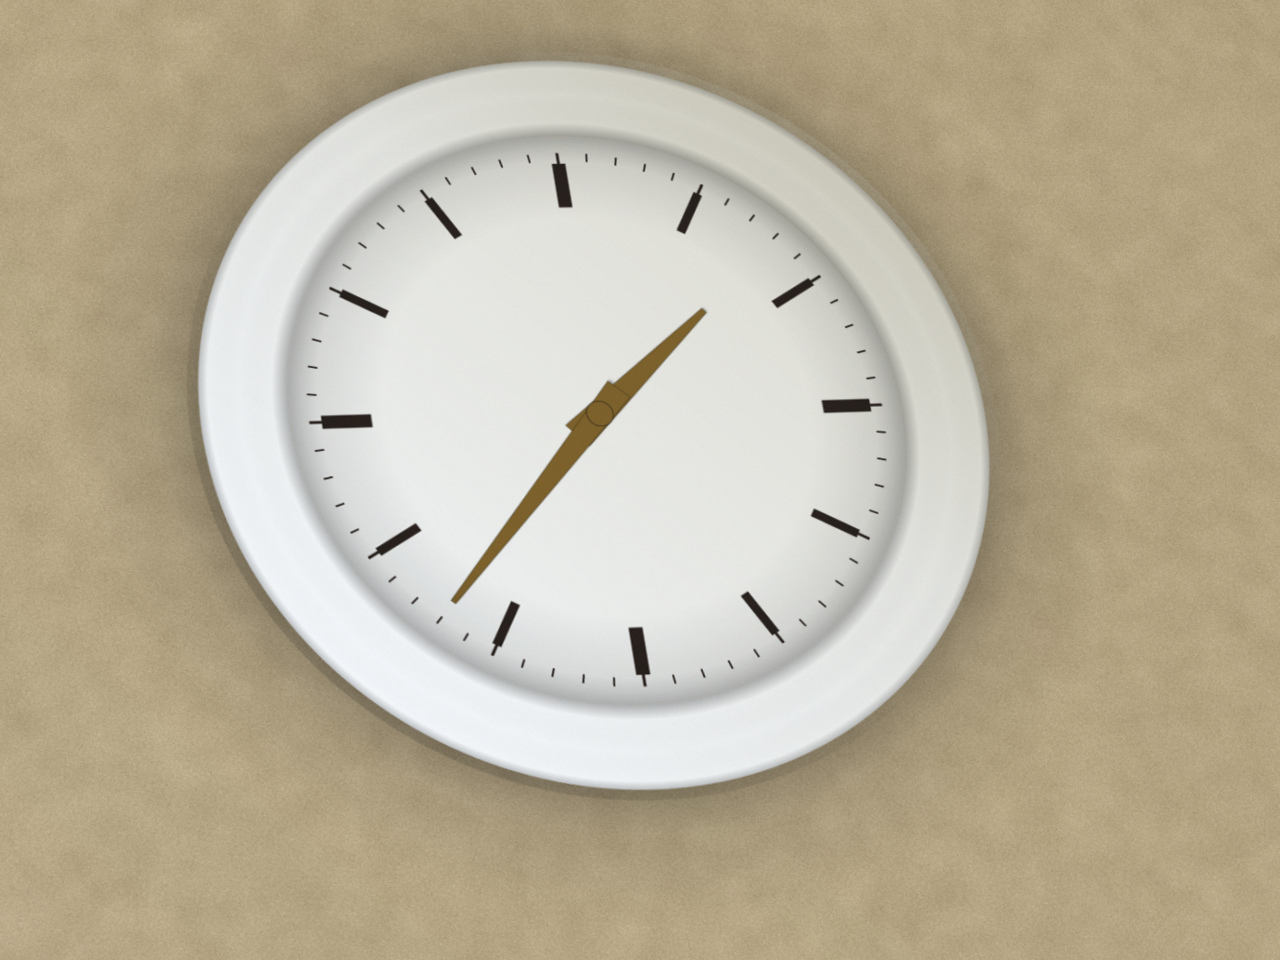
1.37
